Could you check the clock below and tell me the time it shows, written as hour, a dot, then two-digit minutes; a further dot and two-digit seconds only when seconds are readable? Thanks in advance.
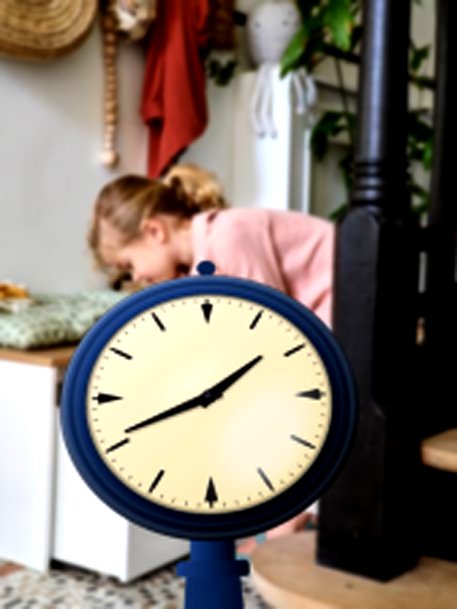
1.41
